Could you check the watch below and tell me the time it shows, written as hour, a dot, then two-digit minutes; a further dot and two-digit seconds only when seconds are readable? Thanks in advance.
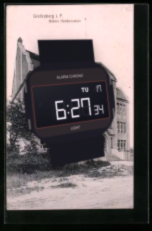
6.27
